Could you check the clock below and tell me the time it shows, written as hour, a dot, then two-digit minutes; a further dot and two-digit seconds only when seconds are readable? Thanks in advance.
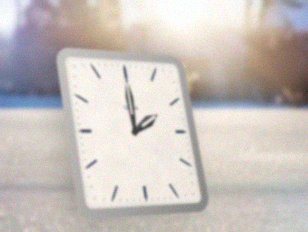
2.00
